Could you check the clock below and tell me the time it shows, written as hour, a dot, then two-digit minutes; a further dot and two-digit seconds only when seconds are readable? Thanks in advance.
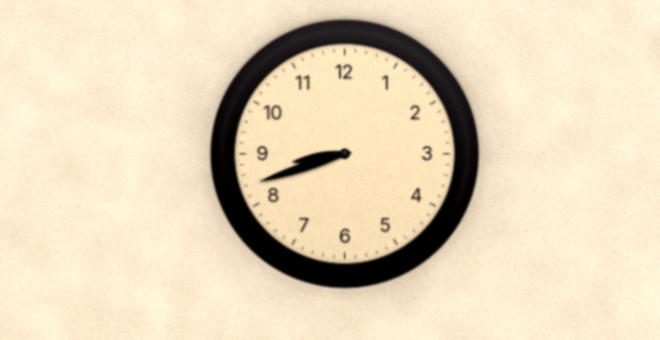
8.42
